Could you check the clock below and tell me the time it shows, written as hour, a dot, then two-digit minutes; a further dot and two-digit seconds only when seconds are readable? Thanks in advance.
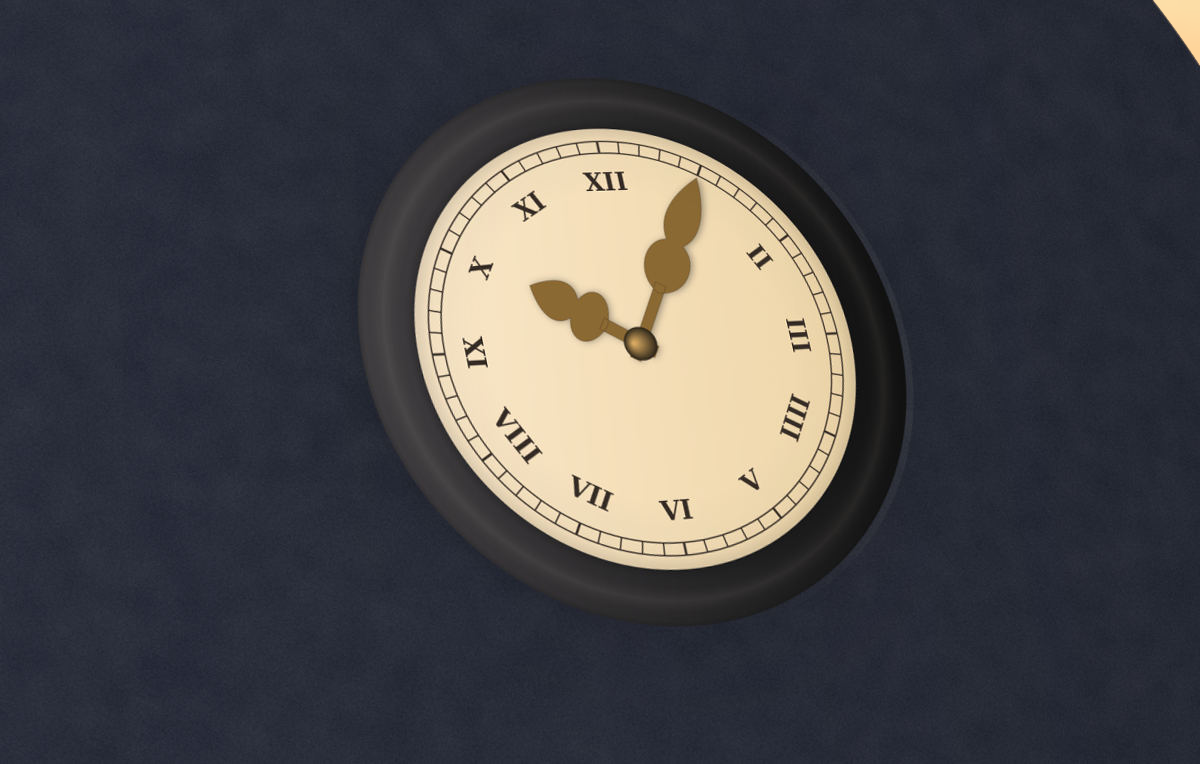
10.05
